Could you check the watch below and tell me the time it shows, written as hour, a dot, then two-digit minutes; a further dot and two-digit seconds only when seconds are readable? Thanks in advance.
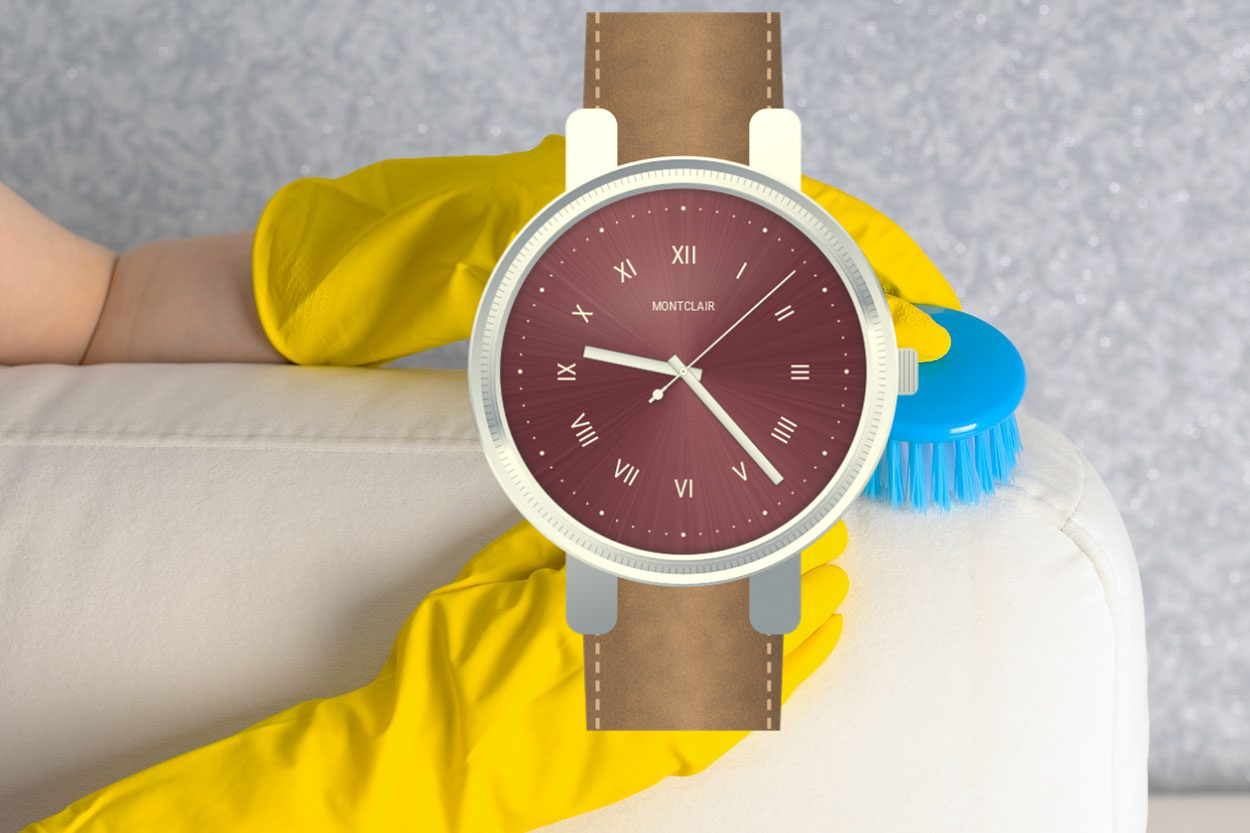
9.23.08
